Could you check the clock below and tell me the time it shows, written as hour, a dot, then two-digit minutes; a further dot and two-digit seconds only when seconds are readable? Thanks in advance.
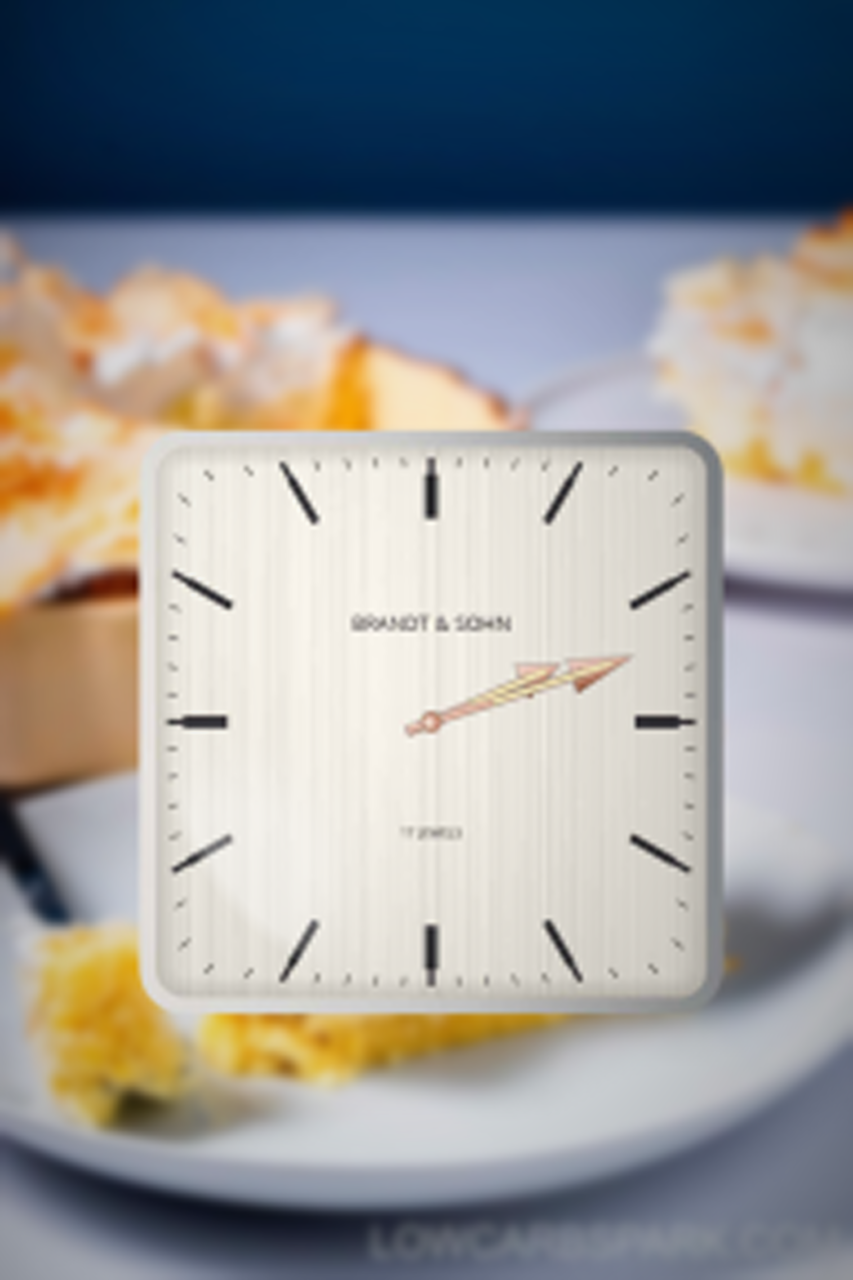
2.12
